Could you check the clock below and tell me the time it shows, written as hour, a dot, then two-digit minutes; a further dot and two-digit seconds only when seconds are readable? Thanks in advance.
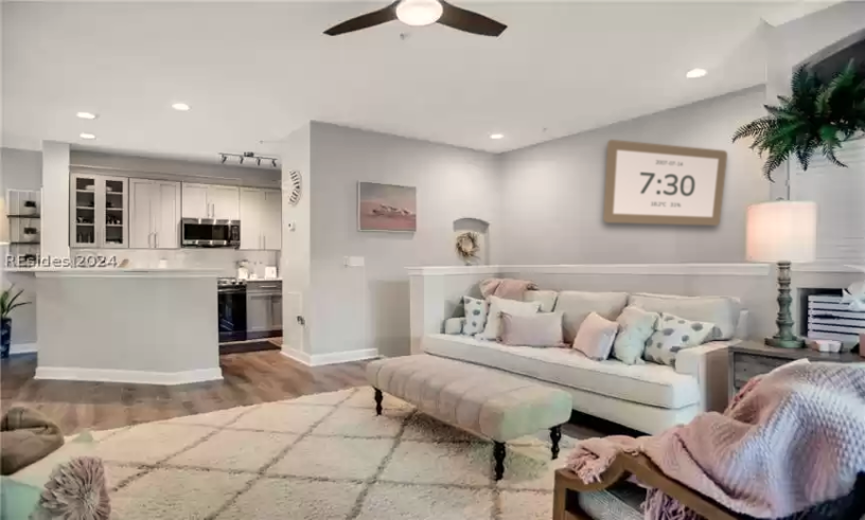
7.30
